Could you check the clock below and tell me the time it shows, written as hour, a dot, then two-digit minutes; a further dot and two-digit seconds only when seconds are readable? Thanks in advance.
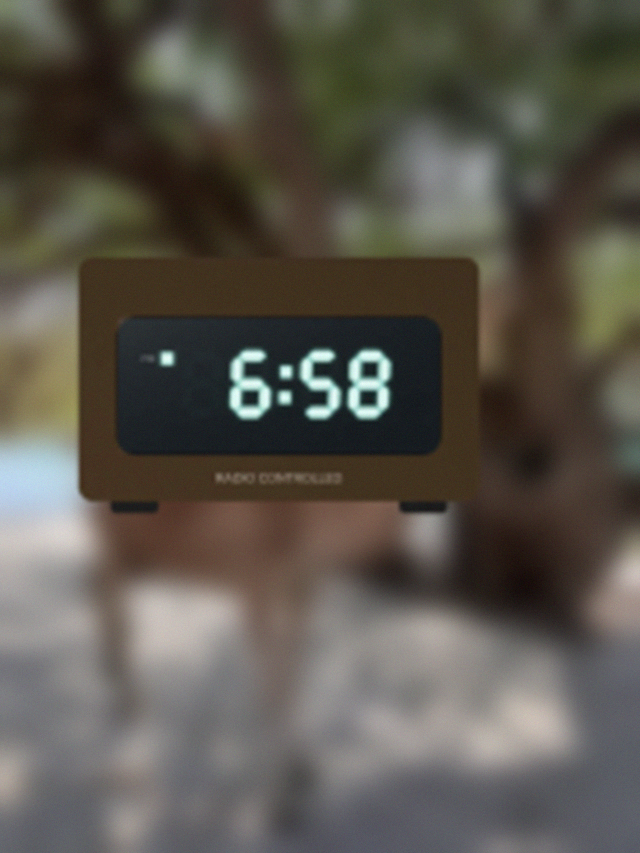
6.58
